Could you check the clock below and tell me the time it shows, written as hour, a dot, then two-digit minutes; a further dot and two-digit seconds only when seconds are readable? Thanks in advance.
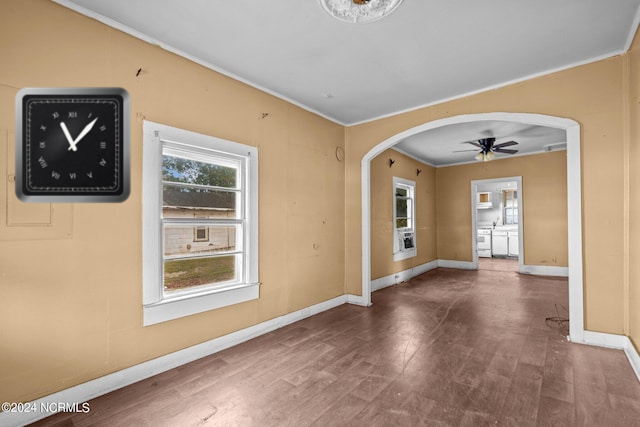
11.07
